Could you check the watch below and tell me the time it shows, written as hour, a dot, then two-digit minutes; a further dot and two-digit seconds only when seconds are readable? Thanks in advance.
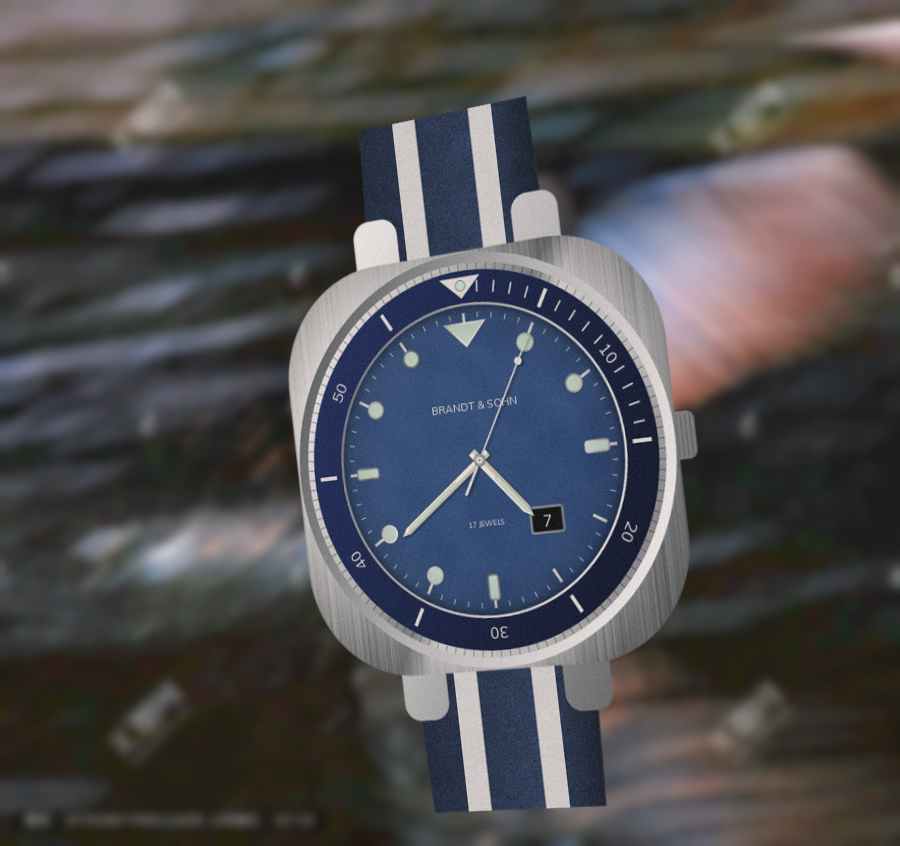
4.39.05
